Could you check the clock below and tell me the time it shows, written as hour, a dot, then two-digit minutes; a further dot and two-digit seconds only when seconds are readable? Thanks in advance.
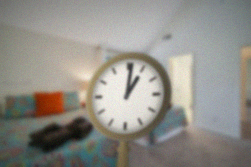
1.01
